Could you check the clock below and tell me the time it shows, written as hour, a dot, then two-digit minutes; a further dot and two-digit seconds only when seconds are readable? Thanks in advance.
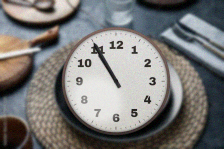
10.55
